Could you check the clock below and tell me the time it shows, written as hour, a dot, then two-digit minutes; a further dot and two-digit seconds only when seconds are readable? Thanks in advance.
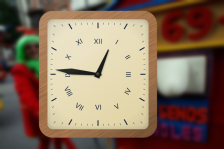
12.46
